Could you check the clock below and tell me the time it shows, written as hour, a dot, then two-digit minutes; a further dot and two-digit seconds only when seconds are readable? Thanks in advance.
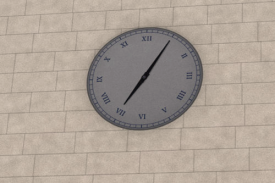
7.05
